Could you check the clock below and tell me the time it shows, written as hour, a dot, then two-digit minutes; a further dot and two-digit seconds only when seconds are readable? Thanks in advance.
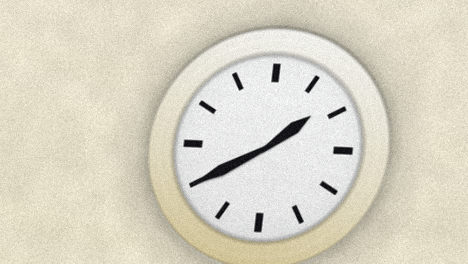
1.40
